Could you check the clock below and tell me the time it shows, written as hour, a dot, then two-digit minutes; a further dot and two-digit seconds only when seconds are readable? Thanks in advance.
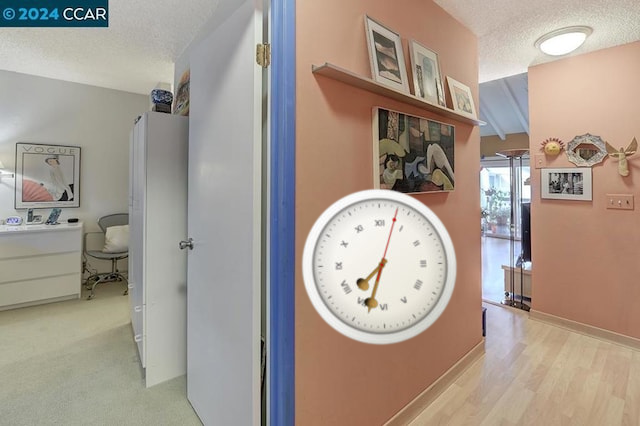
7.33.03
